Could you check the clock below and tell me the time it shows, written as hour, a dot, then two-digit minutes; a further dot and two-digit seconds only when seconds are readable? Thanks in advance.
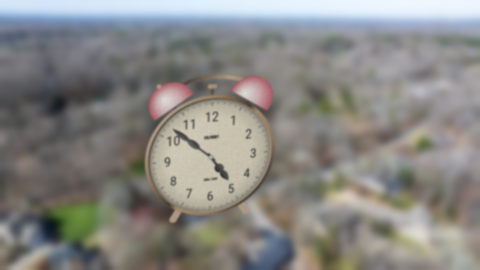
4.52
